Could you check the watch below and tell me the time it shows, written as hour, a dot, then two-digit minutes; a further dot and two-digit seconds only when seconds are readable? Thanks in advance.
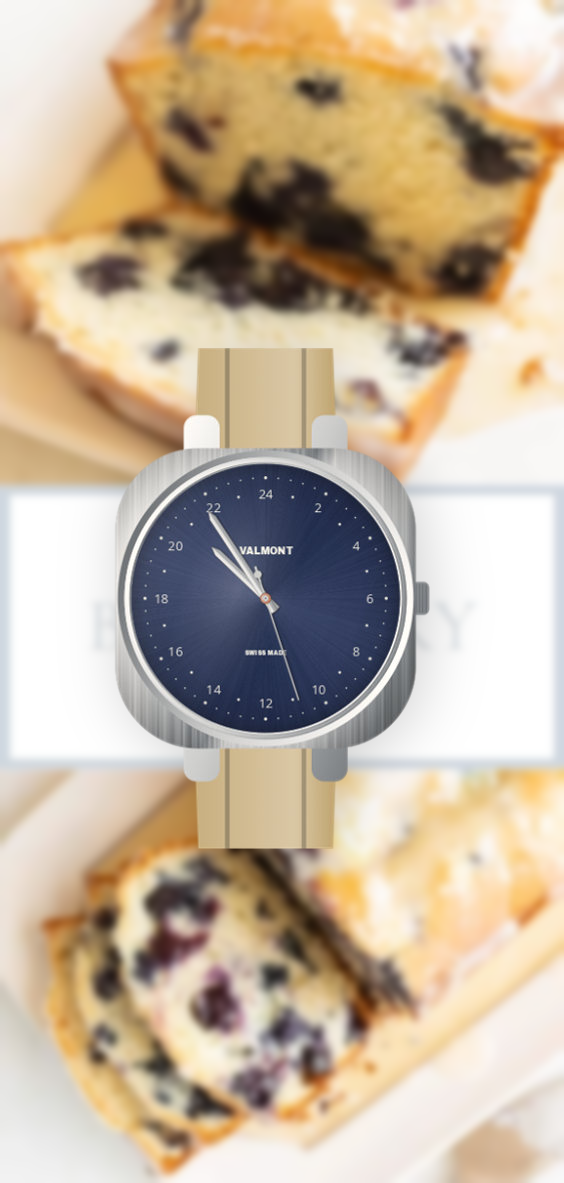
20.54.27
